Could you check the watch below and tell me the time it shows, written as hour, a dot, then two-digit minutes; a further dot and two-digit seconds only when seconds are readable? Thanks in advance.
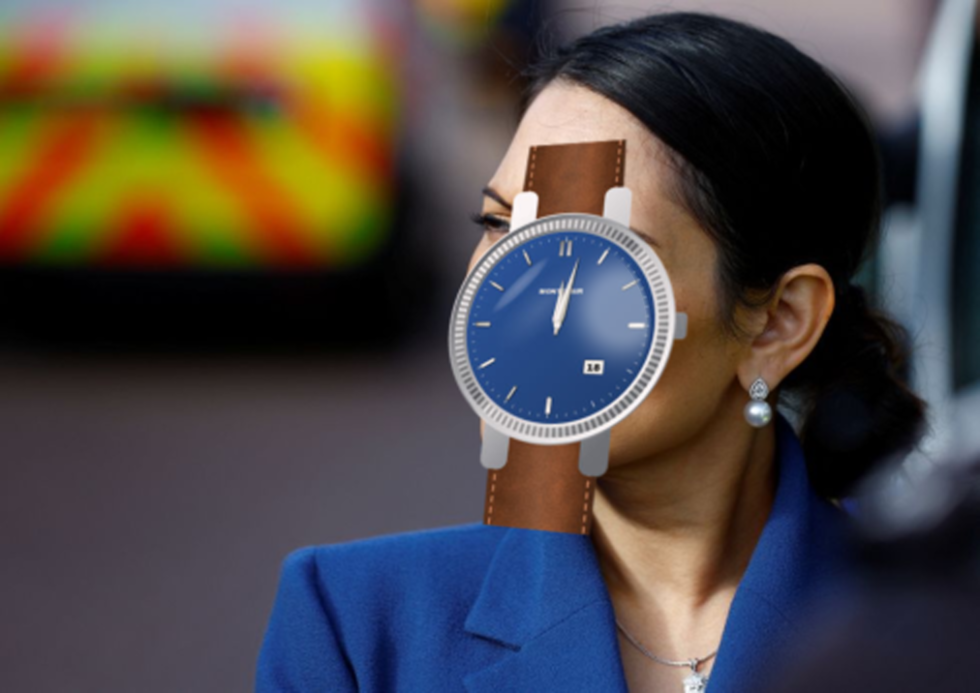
12.02
